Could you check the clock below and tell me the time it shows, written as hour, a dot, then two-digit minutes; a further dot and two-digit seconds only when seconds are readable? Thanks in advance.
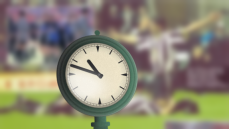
10.48
